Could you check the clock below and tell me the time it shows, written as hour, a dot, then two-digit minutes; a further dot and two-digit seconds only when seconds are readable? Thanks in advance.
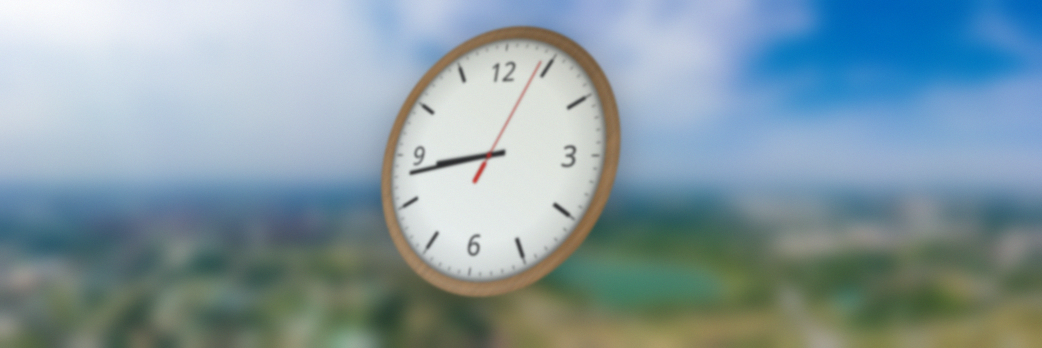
8.43.04
